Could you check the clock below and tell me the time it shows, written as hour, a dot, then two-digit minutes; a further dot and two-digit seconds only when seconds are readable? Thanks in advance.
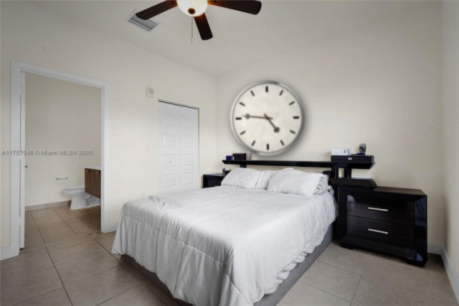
4.46
